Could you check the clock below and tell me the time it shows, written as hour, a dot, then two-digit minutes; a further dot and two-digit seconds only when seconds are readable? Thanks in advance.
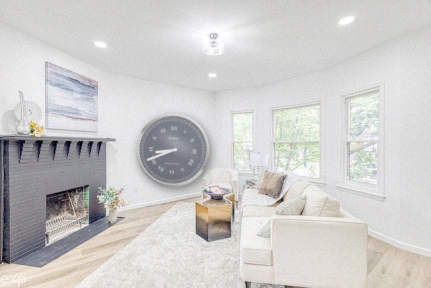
8.41
